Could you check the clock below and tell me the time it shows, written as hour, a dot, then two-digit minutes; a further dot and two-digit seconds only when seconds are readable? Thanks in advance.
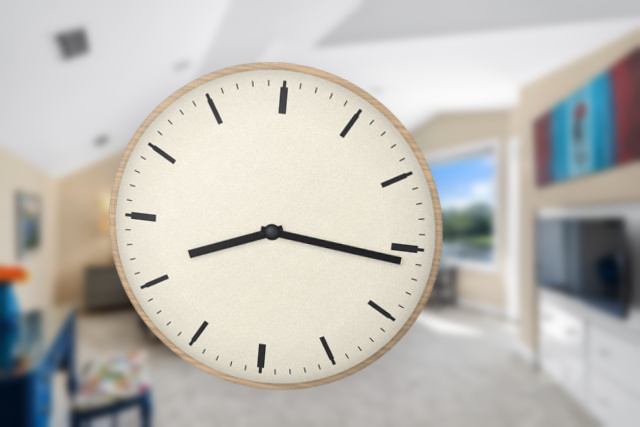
8.16
